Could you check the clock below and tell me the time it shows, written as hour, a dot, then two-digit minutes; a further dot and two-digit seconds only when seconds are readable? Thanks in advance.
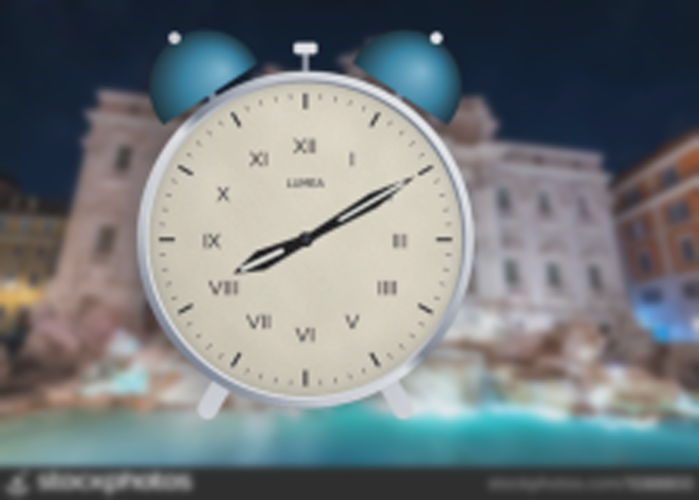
8.10
